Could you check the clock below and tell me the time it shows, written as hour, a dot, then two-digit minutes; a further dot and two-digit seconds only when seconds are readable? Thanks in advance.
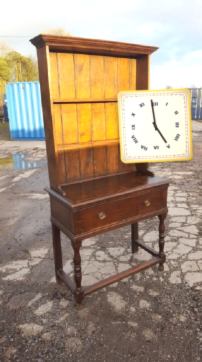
4.59
